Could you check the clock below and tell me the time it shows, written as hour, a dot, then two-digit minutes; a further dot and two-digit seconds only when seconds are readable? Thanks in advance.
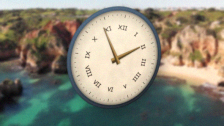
1.54
